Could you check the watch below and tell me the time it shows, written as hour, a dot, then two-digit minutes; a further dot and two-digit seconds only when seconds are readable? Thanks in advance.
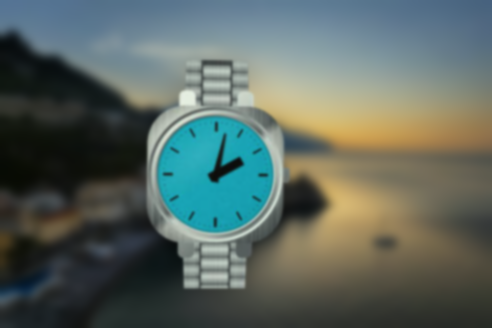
2.02
